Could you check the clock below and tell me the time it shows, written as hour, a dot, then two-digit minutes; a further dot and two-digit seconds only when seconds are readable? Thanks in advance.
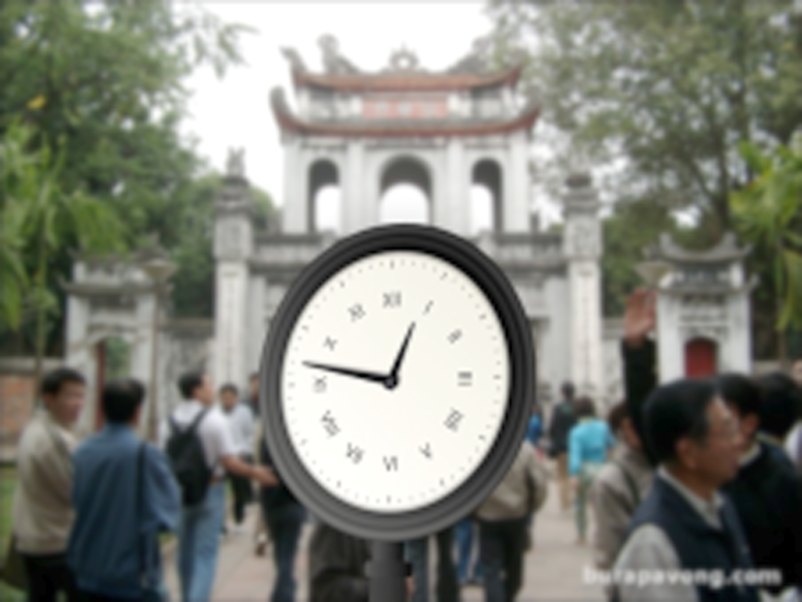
12.47
